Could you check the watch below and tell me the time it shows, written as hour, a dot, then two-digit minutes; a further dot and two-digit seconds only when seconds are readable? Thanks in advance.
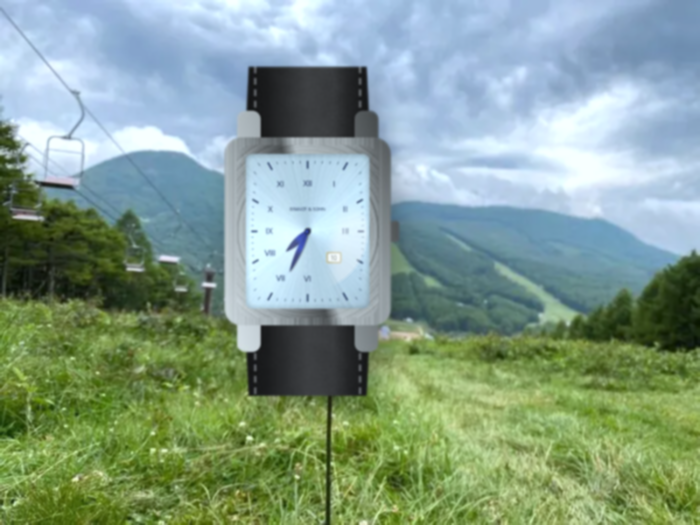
7.34
